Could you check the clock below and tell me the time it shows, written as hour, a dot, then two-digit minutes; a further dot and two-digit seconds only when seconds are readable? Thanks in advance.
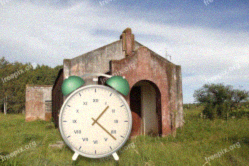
1.22
